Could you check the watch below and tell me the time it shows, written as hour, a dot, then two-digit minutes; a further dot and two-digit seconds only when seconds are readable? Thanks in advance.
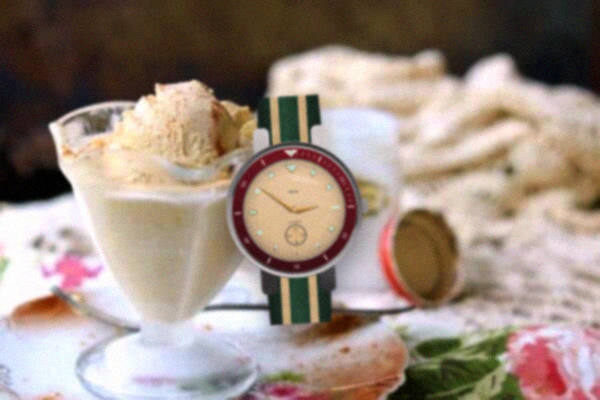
2.51
